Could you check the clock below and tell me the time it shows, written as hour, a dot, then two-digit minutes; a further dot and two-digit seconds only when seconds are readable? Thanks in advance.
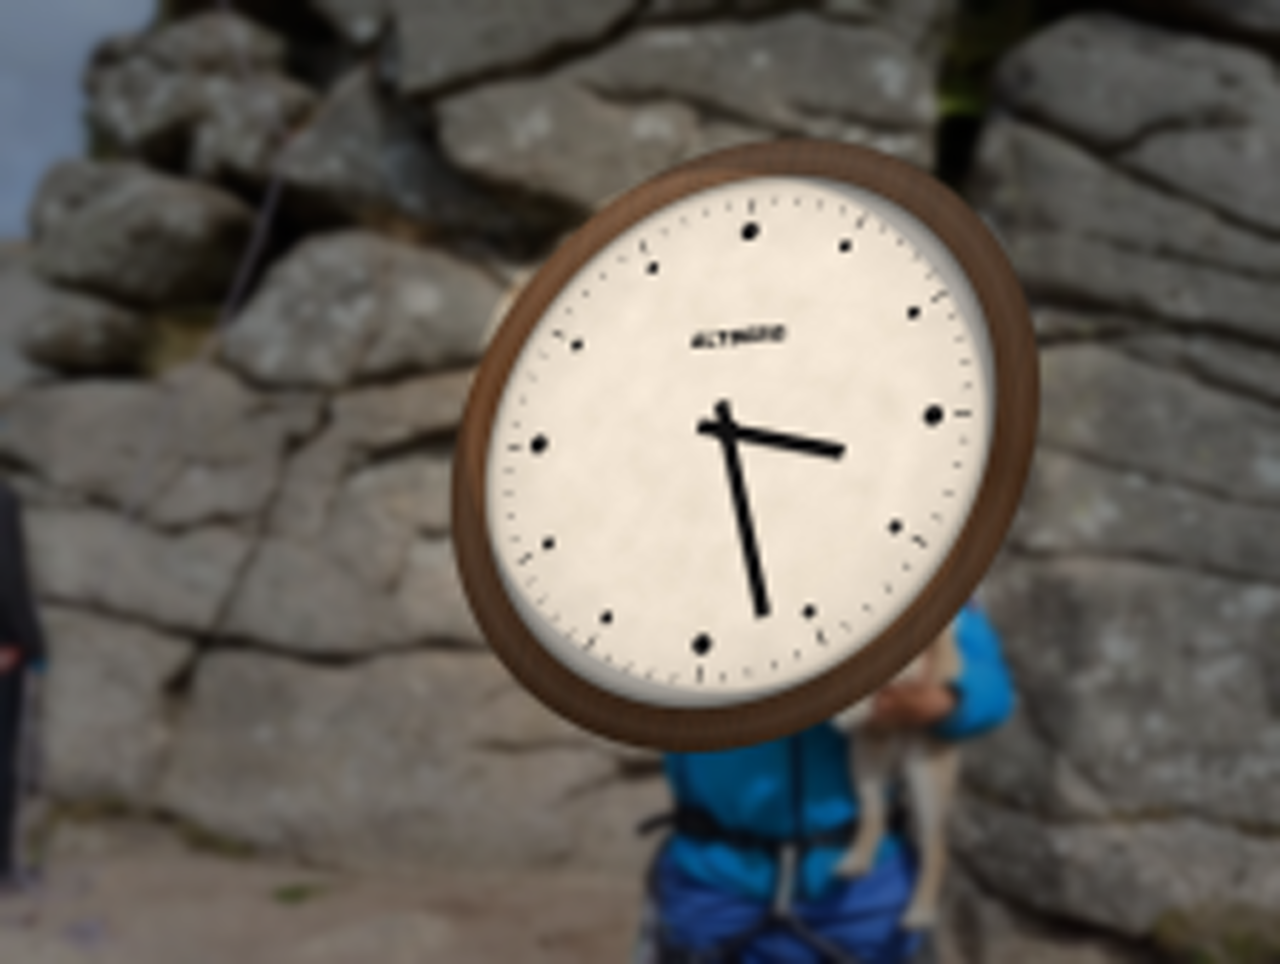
3.27
